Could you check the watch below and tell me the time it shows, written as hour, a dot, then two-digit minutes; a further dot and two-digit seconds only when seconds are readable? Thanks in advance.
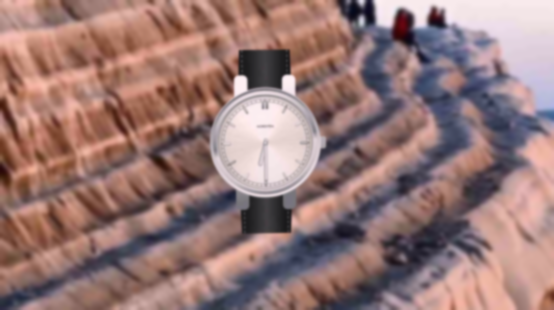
6.30
